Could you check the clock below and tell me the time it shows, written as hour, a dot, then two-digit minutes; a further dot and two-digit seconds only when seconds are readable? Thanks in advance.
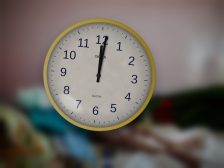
12.01
